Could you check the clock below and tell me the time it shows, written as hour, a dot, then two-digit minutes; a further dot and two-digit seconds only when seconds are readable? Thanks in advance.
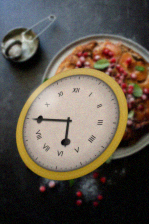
5.45
